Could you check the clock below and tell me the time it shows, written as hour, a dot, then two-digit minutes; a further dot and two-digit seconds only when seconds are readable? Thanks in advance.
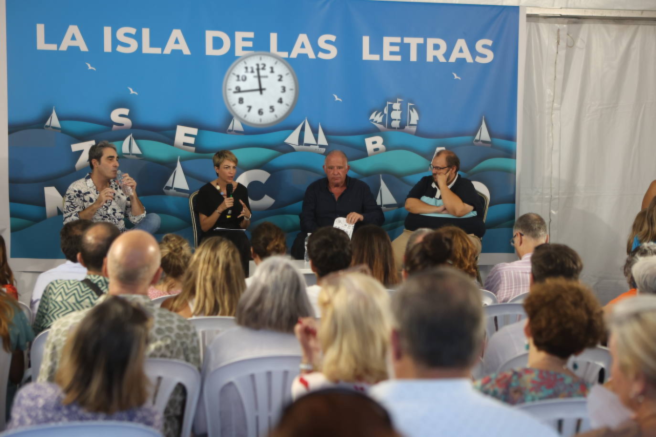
11.44
